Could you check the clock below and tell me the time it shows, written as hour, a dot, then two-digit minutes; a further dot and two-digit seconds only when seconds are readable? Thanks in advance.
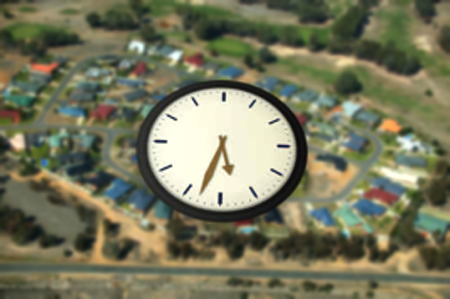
5.33
